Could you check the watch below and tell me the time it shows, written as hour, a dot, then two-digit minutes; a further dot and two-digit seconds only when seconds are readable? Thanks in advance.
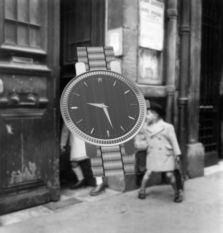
9.28
